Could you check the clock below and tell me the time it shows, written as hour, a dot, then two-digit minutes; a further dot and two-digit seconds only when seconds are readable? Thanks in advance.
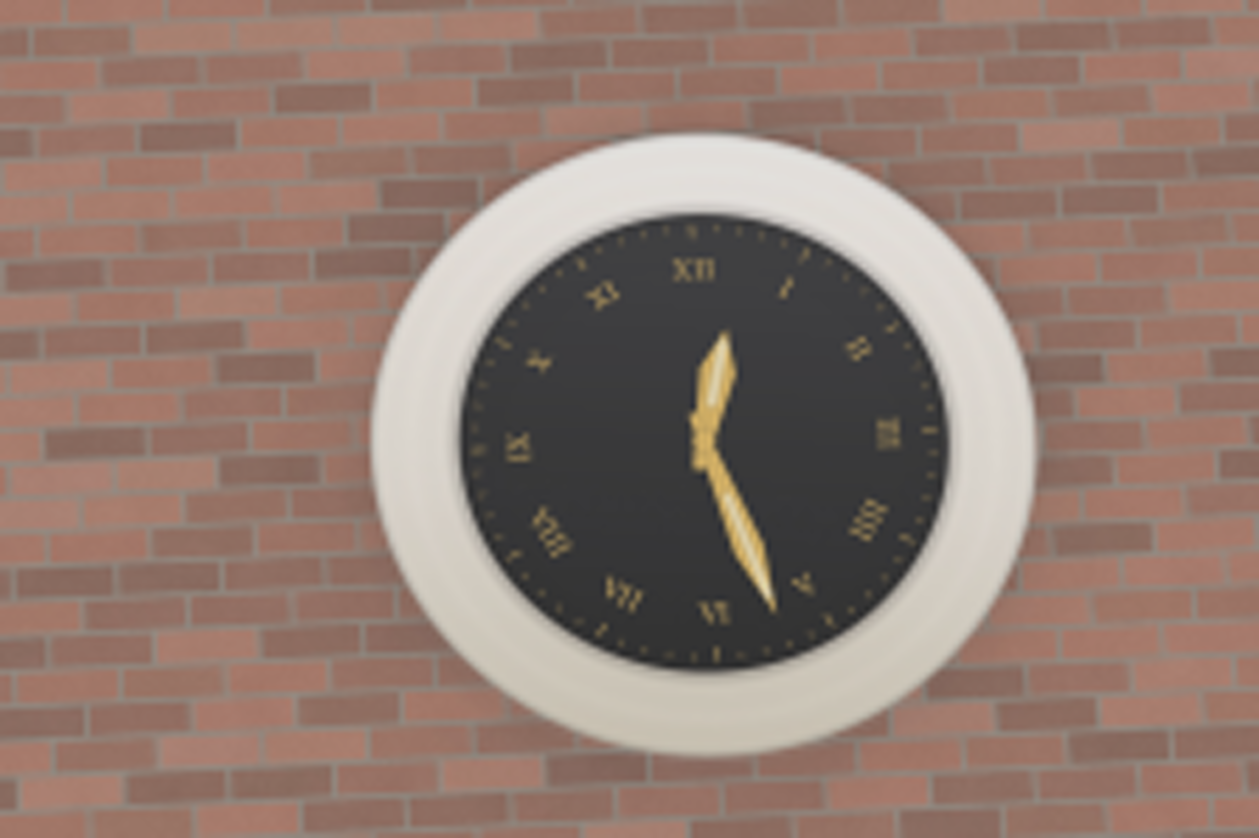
12.27
